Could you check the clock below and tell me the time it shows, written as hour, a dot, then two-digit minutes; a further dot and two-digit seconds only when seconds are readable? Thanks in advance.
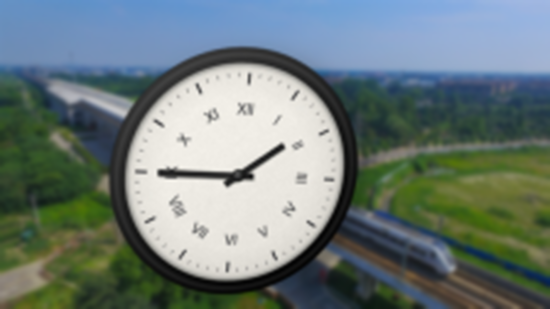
1.45
